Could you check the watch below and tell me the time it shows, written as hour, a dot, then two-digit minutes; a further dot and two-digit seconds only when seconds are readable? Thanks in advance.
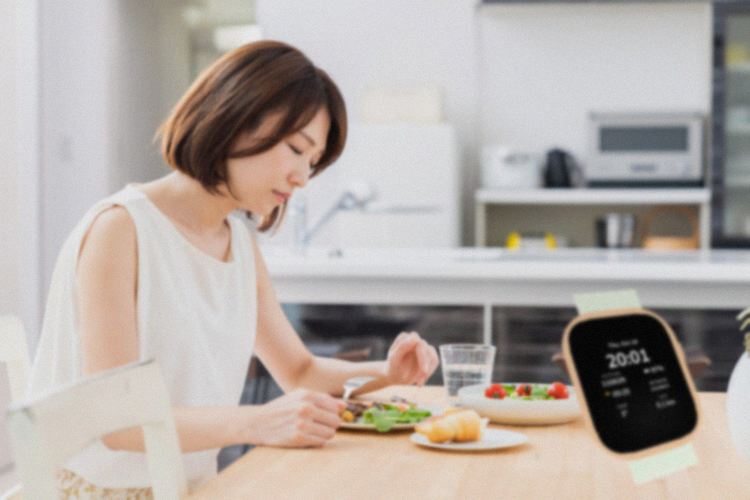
20.01
